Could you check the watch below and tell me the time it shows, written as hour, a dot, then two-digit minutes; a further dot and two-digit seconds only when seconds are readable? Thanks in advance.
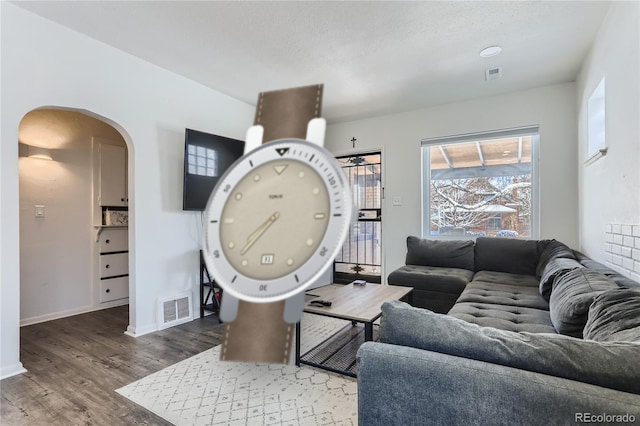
7.37
